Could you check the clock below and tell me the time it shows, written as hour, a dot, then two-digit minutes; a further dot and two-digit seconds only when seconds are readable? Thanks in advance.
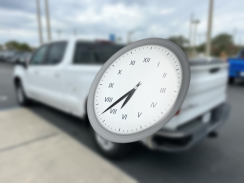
6.37
